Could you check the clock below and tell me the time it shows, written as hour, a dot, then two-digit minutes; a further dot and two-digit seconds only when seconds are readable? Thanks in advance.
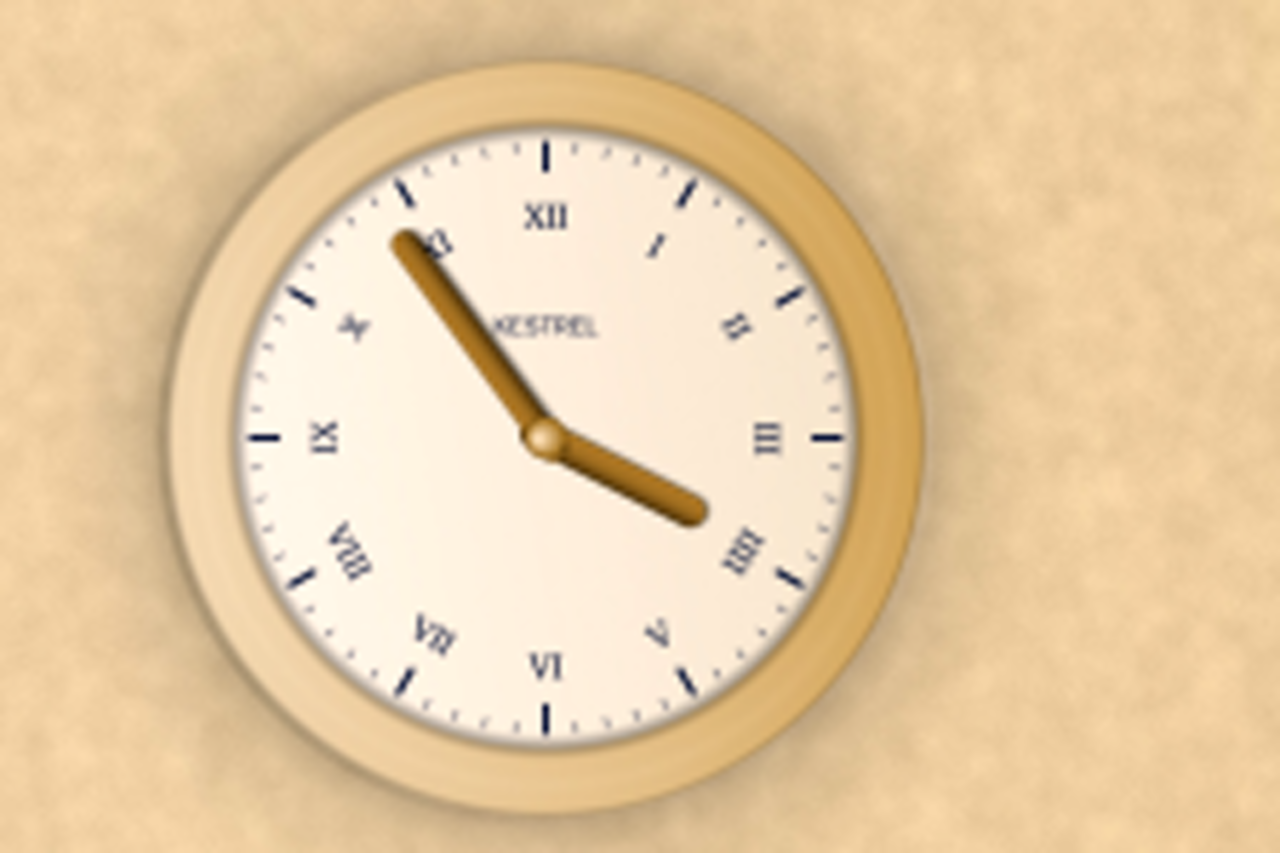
3.54
